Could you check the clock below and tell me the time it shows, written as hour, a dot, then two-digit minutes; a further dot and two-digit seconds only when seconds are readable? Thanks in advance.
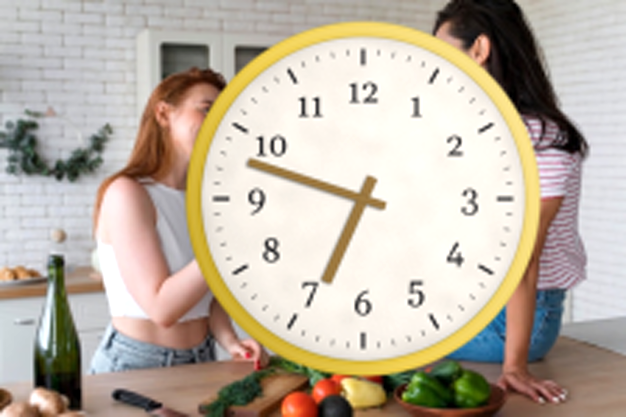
6.48
